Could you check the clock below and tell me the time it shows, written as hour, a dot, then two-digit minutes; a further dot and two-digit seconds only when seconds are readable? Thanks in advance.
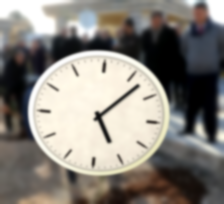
5.07
